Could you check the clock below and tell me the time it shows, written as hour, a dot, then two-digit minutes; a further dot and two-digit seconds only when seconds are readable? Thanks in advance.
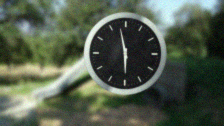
5.58
